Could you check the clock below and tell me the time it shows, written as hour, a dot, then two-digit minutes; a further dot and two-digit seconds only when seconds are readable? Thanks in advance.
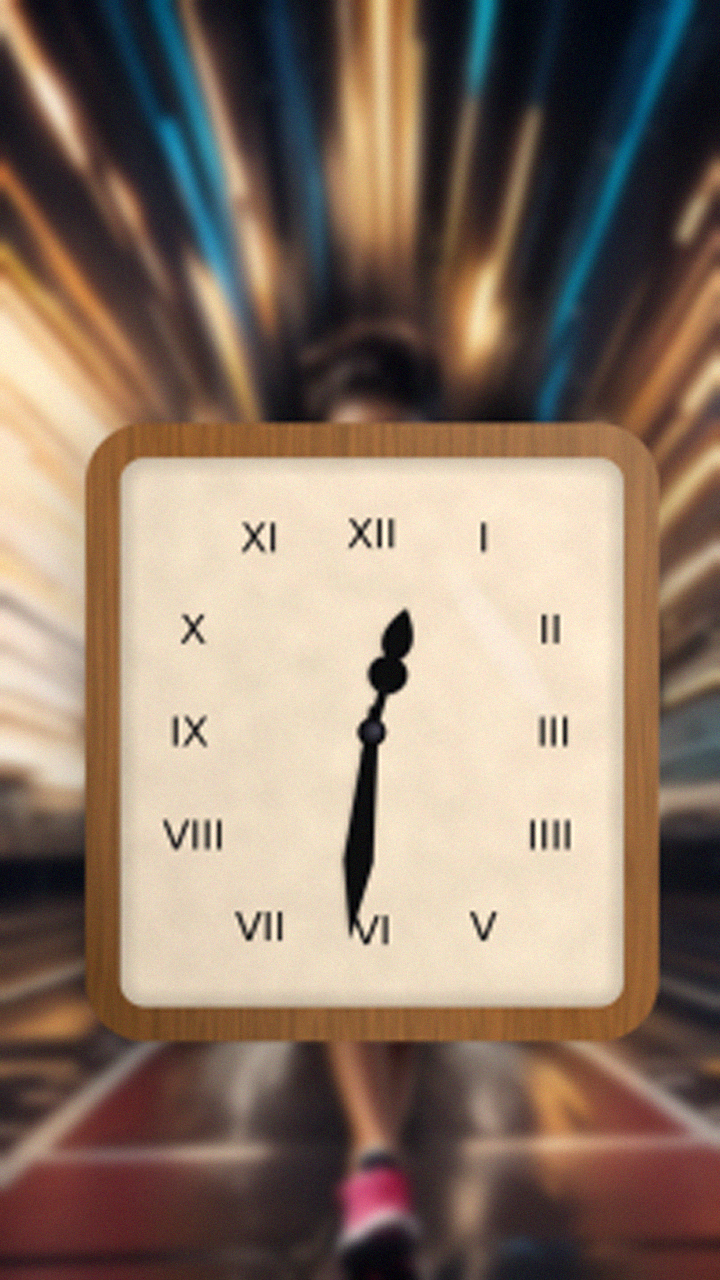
12.31
